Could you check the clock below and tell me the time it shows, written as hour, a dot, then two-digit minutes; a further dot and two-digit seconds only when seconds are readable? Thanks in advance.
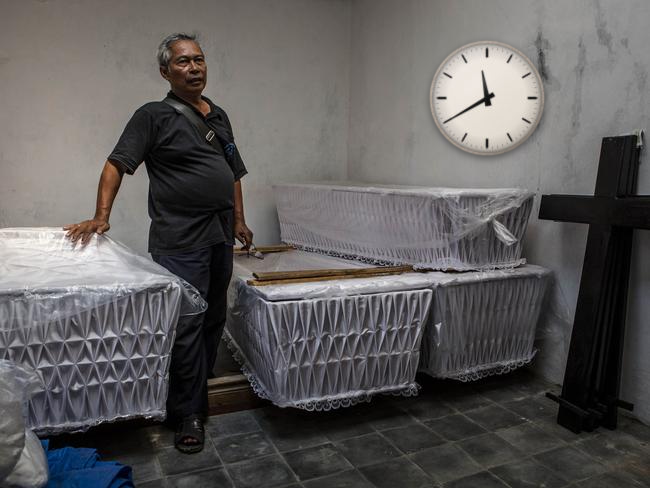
11.40
